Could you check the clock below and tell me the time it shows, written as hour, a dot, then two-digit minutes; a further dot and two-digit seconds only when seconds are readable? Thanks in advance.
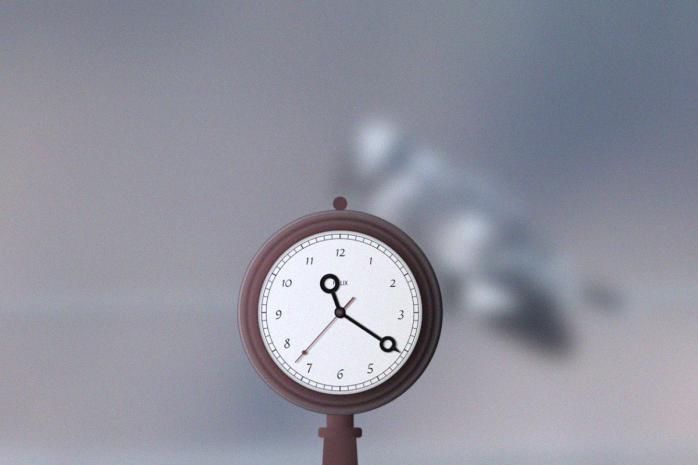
11.20.37
